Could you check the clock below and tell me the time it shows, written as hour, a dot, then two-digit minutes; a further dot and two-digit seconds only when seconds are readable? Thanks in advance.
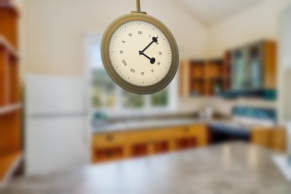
4.08
